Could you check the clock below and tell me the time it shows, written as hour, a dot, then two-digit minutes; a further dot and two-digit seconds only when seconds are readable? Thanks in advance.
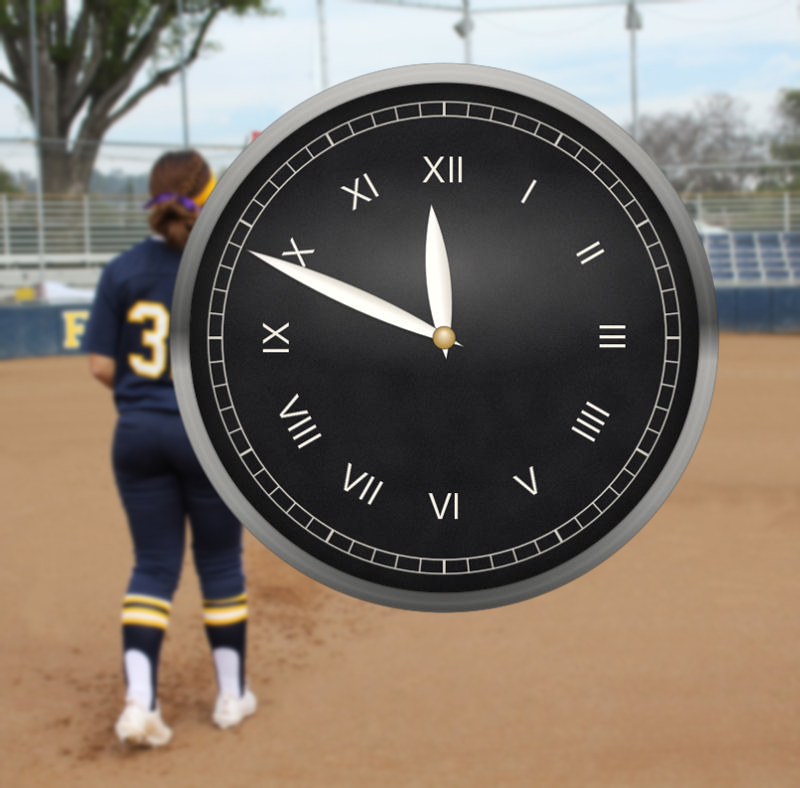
11.49
